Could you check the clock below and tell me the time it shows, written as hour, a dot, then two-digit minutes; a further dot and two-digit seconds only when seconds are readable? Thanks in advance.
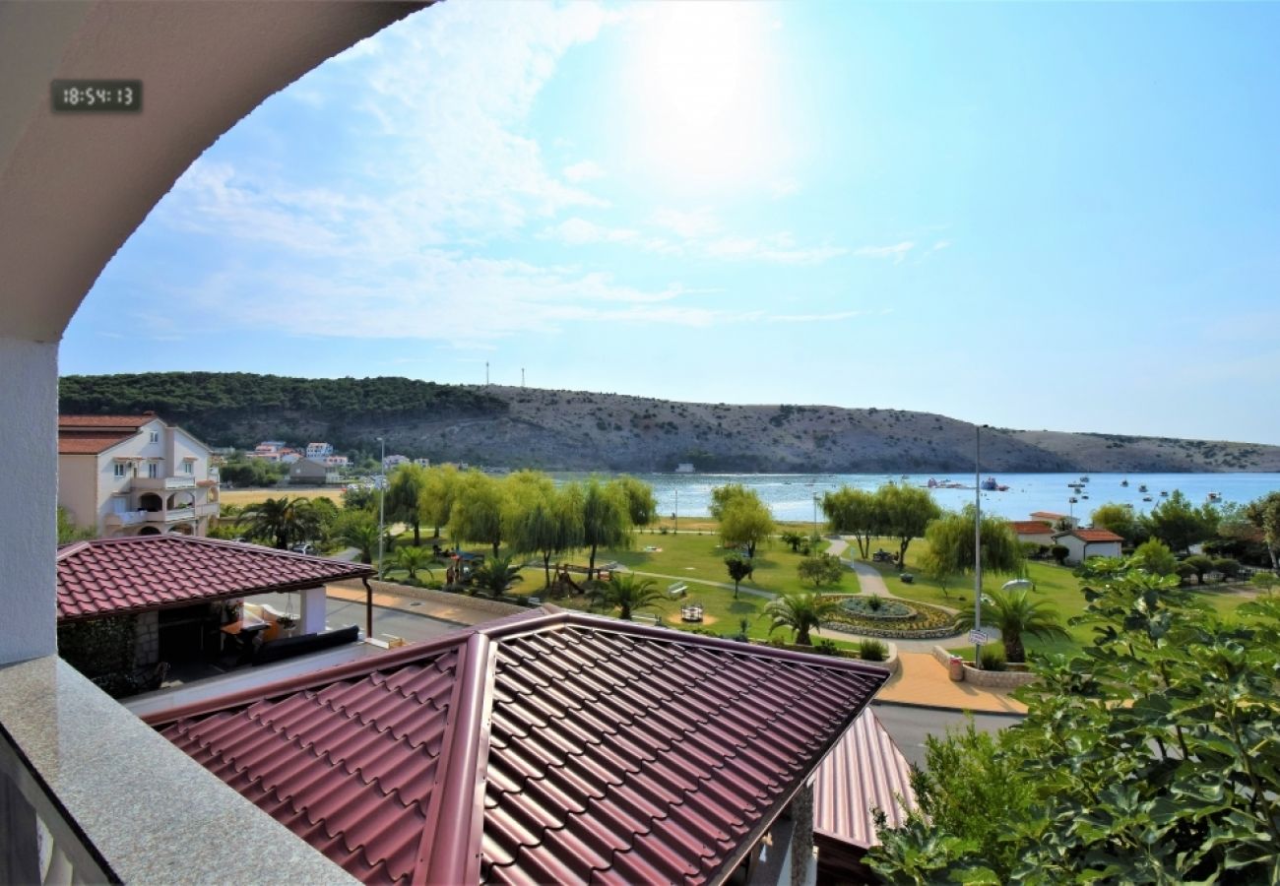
18.54.13
